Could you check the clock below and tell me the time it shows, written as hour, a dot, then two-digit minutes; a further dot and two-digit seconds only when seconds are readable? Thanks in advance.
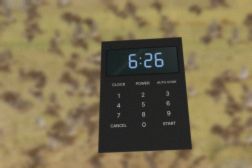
6.26
